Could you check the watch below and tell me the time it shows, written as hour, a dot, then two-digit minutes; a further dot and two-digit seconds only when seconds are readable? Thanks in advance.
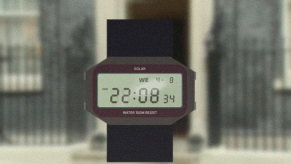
22.08.34
